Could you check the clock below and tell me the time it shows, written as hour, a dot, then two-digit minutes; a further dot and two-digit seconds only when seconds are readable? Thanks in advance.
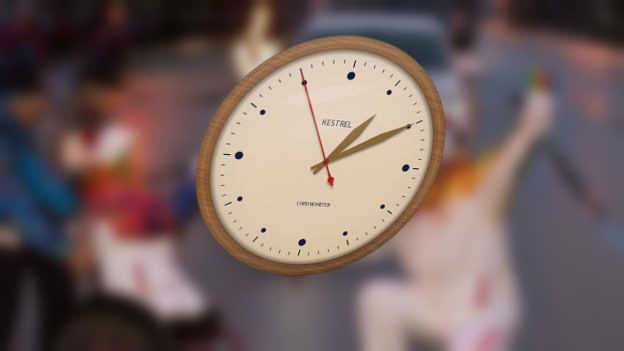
1.09.55
